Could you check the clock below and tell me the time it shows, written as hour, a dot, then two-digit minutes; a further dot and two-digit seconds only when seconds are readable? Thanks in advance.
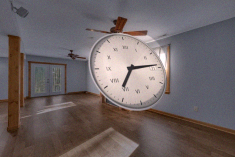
7.14
